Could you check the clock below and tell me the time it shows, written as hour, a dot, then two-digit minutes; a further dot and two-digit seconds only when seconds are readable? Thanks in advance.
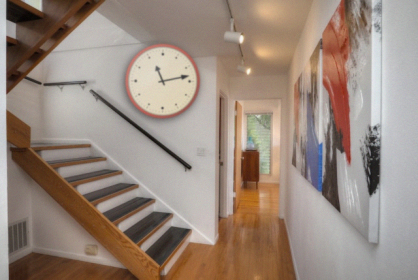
11.13
